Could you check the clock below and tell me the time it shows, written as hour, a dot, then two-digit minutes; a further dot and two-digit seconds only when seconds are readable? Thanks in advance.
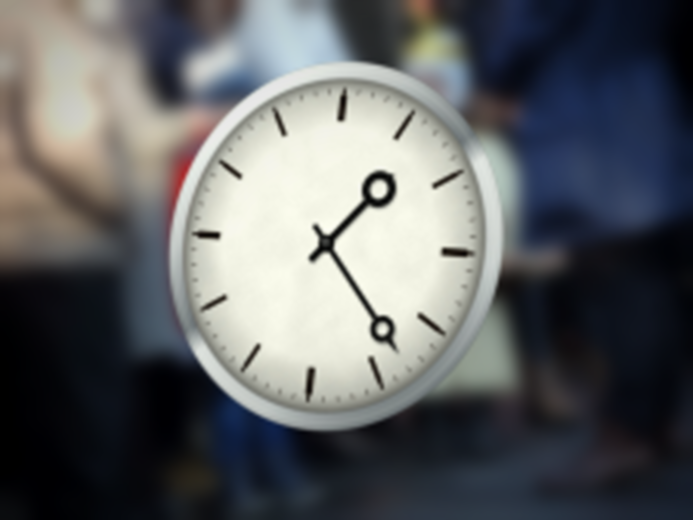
1.23
